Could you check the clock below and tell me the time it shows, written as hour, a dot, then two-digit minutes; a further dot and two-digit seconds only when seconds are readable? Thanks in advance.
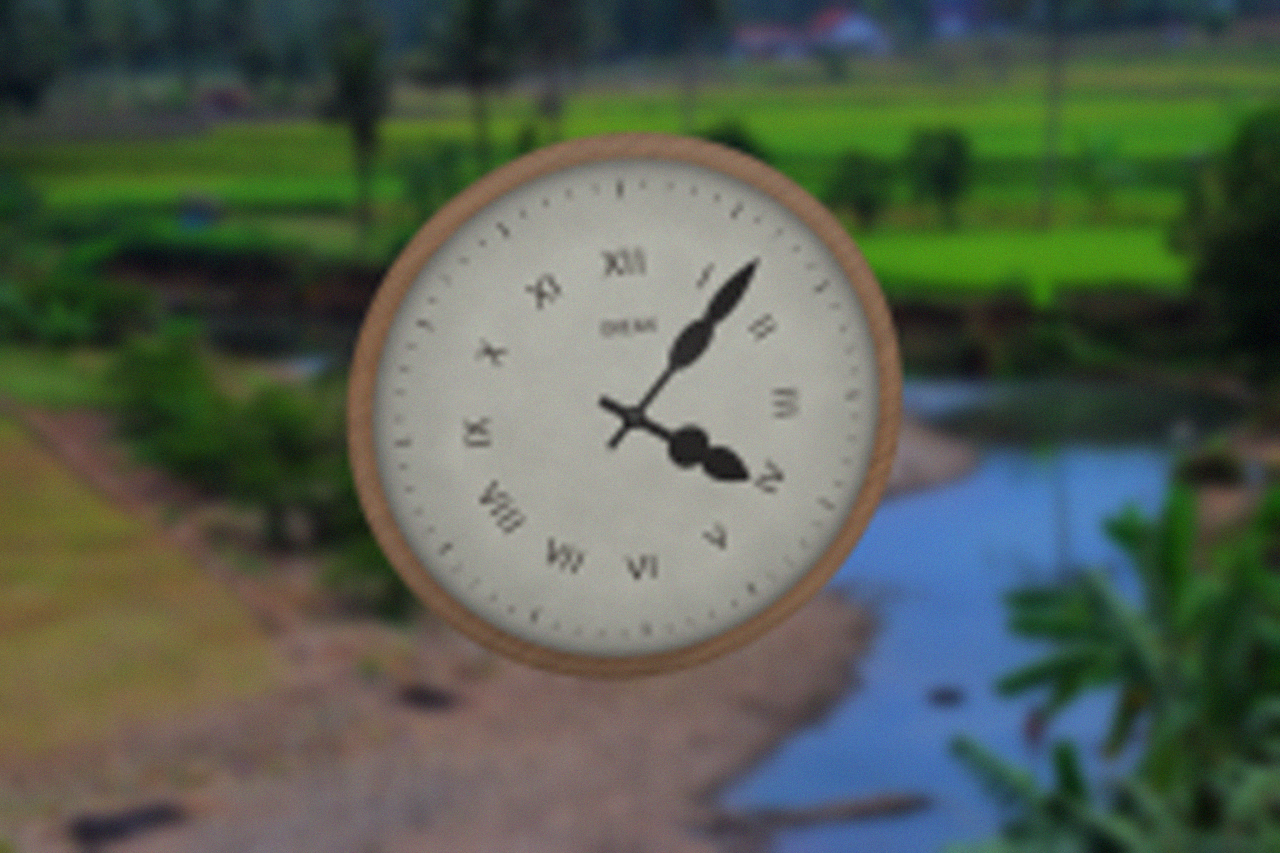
4.07
